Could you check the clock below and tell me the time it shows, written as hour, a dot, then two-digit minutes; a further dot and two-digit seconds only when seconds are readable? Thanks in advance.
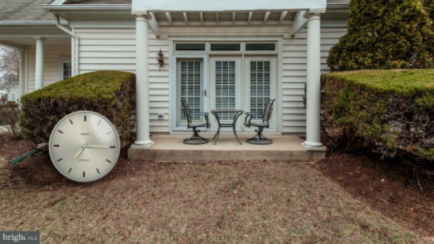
7.15
